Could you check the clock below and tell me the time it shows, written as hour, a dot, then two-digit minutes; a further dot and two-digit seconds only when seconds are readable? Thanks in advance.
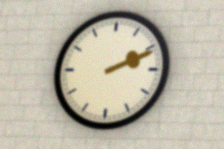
2.11
